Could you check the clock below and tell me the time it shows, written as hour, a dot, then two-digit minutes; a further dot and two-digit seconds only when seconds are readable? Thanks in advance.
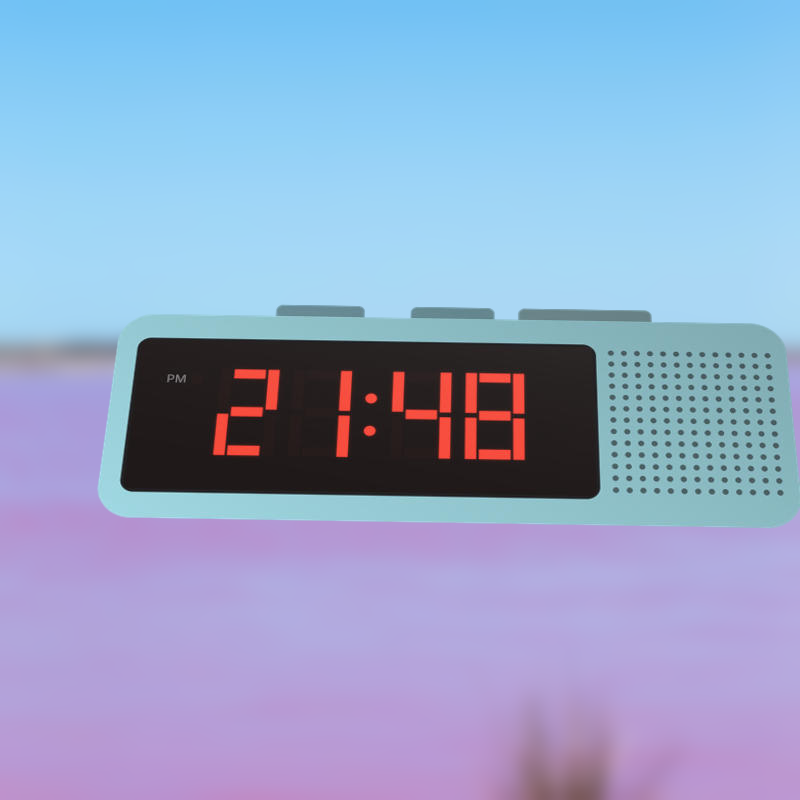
21.48
